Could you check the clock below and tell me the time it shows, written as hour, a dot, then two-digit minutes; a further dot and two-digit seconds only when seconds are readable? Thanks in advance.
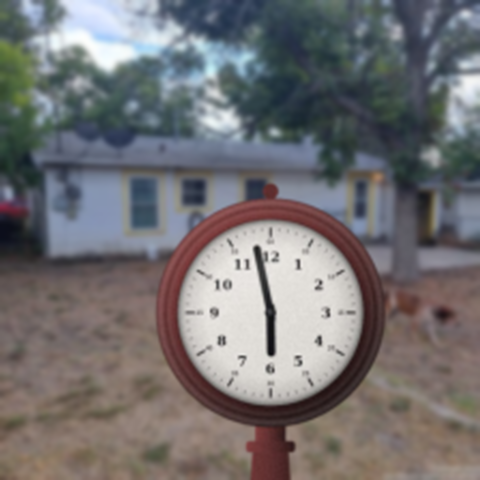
5.58
